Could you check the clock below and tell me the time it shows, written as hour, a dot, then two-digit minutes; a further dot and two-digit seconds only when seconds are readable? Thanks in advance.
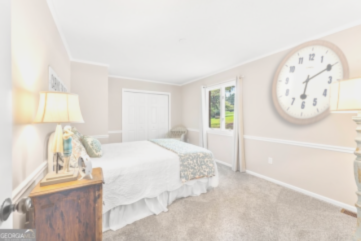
6.10
